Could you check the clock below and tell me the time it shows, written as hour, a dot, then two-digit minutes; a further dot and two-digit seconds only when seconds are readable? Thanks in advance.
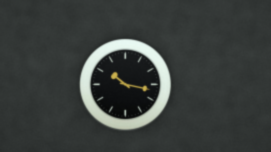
10.17
